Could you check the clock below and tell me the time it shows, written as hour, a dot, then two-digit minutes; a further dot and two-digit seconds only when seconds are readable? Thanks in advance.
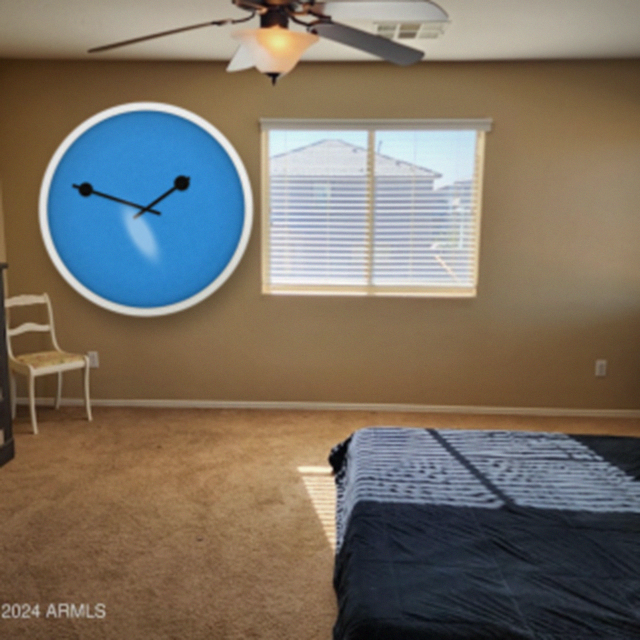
1.48
